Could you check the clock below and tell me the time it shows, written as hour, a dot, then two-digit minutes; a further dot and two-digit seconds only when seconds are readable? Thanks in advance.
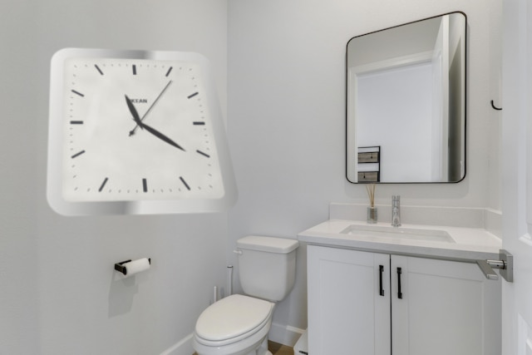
11.21.06
